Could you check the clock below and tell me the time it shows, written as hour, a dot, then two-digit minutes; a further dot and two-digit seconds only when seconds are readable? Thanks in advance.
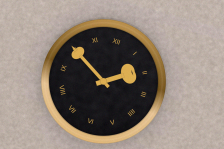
1.50
